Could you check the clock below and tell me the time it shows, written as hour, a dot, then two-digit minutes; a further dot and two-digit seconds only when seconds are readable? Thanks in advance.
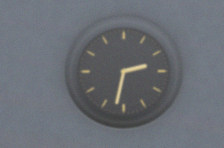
2.32
